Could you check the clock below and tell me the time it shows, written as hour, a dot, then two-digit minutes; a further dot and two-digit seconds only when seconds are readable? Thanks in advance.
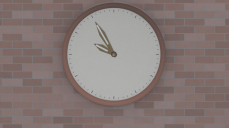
9.55
